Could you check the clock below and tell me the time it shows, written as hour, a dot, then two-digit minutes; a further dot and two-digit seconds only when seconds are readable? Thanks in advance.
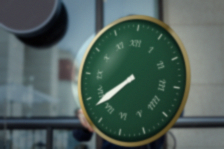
7.38
